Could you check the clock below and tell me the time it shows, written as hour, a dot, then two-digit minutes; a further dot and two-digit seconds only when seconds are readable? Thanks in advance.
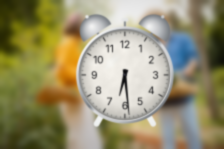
6.29
